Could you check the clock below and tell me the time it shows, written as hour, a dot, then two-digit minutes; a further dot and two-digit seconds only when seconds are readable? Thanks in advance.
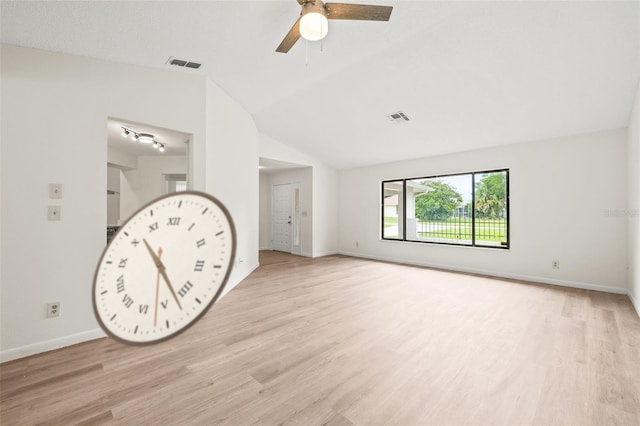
10.22.27
